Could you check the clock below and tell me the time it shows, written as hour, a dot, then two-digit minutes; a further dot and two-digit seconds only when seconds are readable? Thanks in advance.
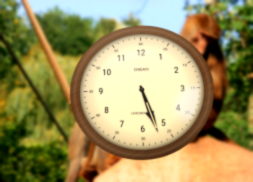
5.27
